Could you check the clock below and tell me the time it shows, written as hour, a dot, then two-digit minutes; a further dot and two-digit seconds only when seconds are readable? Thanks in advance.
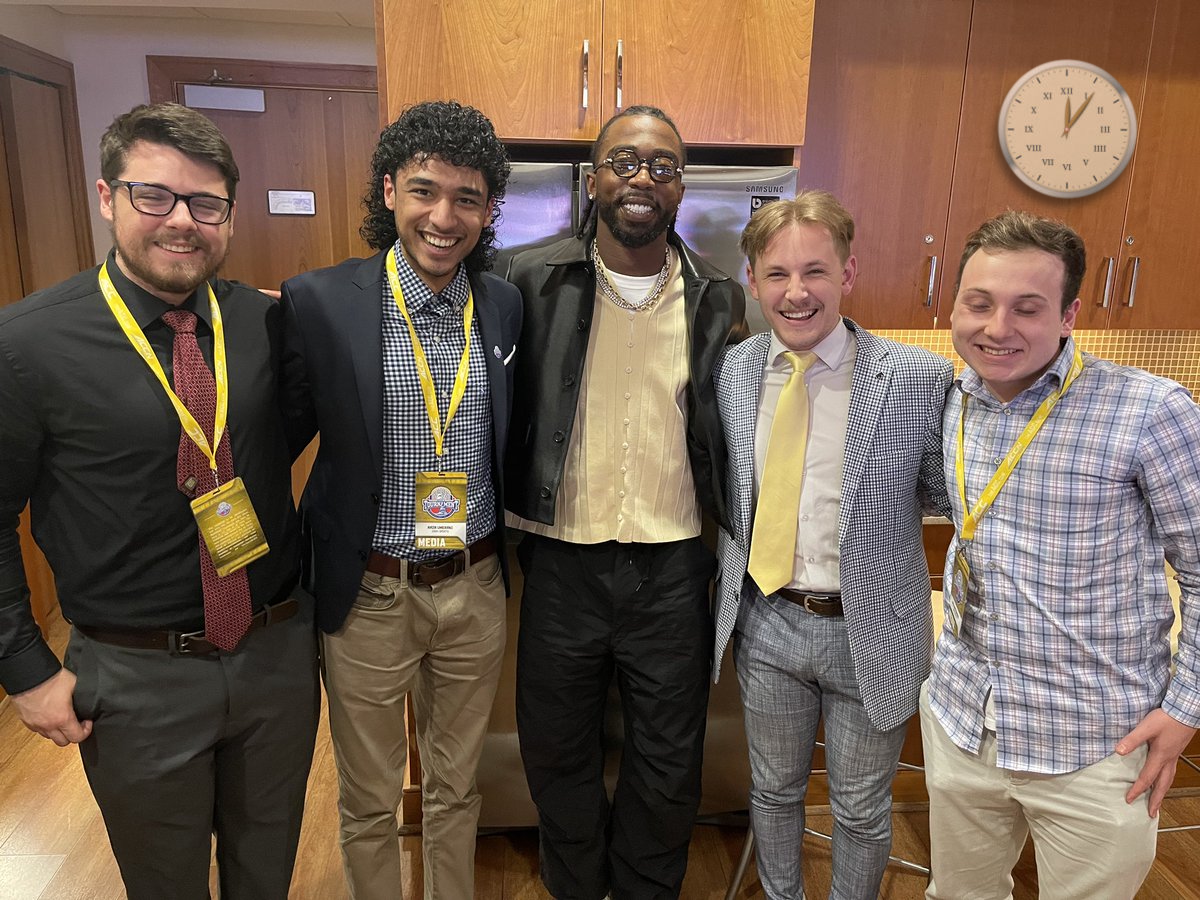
12.06
